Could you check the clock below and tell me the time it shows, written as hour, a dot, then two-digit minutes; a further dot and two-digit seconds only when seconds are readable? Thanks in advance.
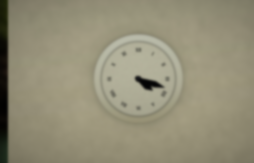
4.18
